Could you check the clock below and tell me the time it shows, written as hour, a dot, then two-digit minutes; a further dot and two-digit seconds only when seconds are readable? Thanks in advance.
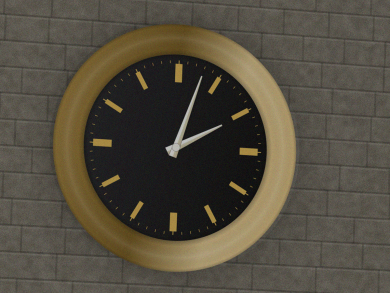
2.03
